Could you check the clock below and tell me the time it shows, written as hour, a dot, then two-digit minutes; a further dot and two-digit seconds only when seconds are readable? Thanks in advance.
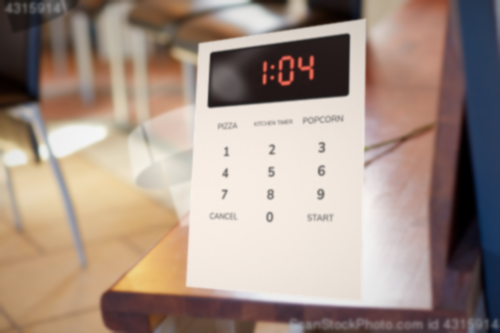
1.04
